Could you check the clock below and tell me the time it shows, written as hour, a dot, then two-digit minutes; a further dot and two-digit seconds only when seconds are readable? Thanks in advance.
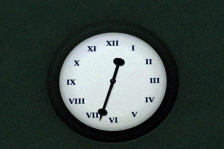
12.33
